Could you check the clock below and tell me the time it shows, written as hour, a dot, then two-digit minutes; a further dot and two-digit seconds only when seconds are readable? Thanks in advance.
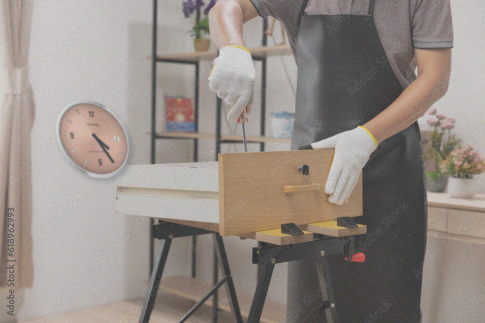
4.25
